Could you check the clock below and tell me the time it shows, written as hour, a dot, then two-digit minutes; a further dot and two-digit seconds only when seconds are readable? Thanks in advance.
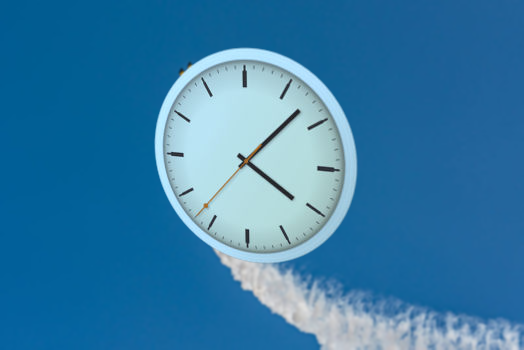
4.07.37
